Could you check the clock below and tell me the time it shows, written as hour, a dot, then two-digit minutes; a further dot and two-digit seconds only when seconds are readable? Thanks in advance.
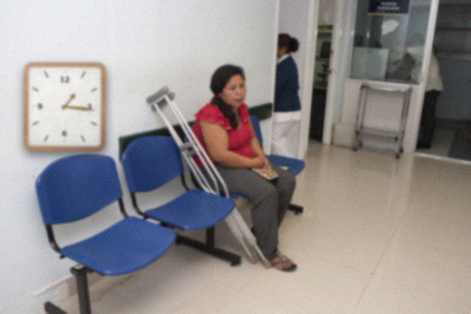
1.16
